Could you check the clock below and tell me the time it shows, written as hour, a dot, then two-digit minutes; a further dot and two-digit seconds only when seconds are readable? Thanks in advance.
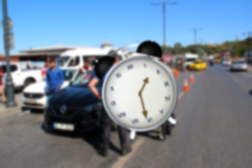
1.31
